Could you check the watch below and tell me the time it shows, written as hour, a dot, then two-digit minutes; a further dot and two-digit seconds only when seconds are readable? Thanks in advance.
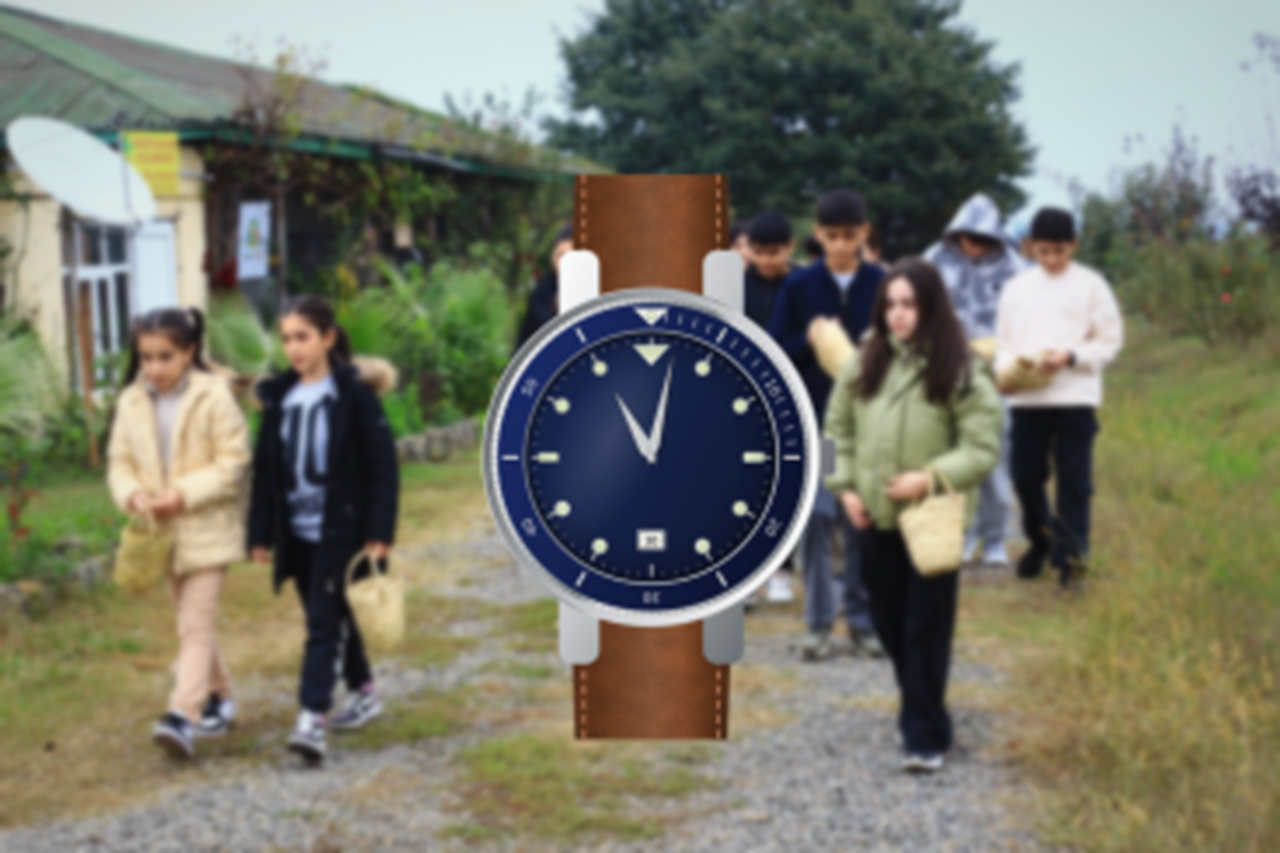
11.02
